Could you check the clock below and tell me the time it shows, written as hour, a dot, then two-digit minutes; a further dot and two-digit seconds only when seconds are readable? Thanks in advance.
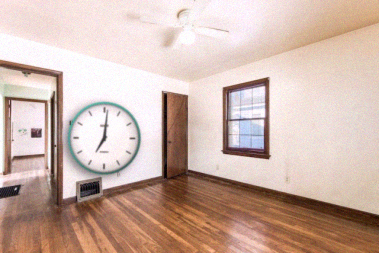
7.01
